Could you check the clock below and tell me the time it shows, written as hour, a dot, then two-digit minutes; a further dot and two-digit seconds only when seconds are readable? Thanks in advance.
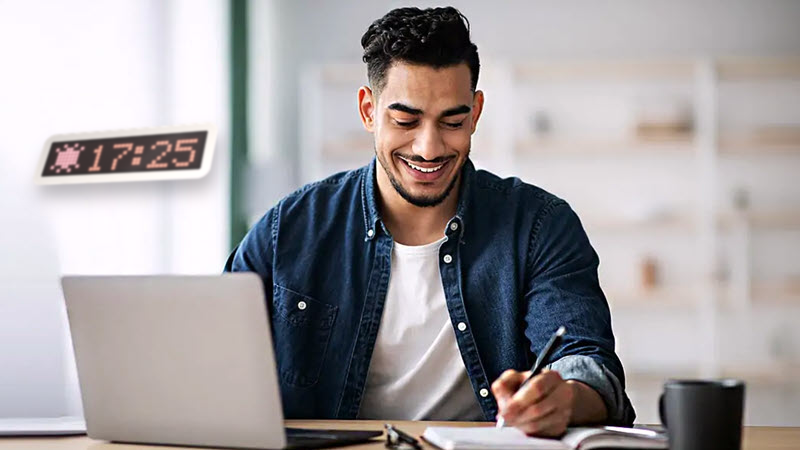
17.25
